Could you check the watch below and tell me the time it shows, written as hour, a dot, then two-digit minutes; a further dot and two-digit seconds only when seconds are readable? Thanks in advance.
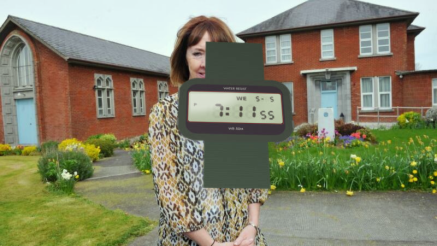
7.11.55
